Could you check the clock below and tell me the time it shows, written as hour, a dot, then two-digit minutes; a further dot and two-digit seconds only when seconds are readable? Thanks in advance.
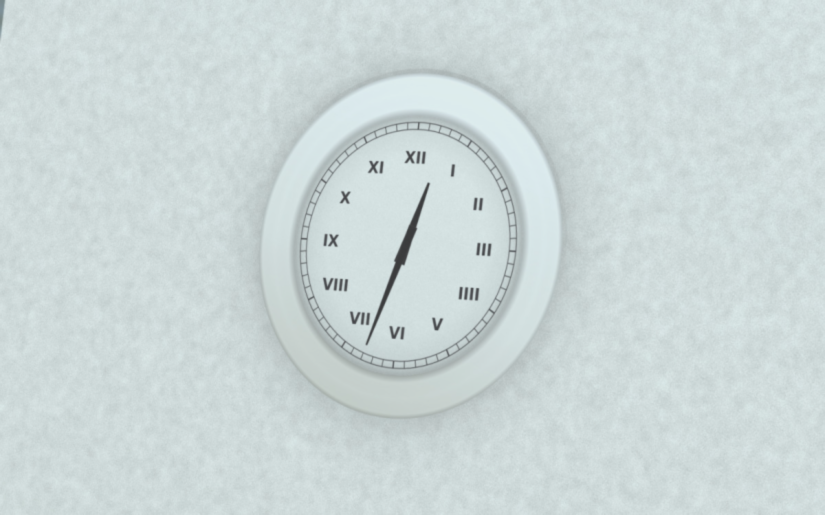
12.33
